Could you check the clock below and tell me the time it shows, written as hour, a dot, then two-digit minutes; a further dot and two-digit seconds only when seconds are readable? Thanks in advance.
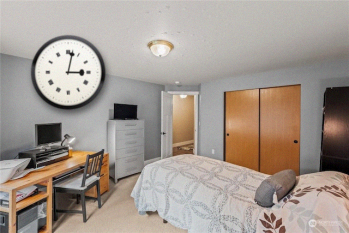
3.02
